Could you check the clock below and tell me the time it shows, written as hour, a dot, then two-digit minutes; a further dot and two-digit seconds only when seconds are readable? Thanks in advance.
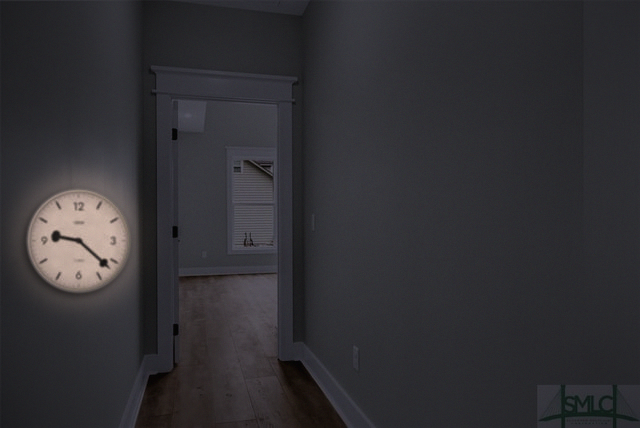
9.22
